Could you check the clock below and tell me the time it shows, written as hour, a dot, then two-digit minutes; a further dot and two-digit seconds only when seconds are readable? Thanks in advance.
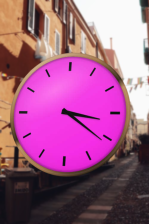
3.21
